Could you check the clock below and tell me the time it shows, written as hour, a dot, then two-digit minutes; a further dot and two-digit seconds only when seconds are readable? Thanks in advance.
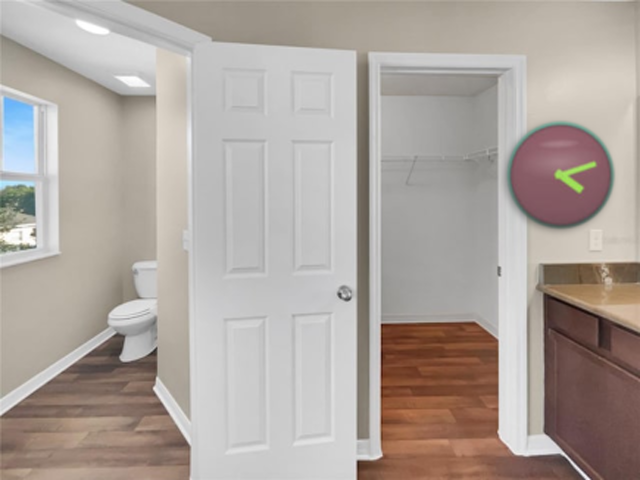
4.12
